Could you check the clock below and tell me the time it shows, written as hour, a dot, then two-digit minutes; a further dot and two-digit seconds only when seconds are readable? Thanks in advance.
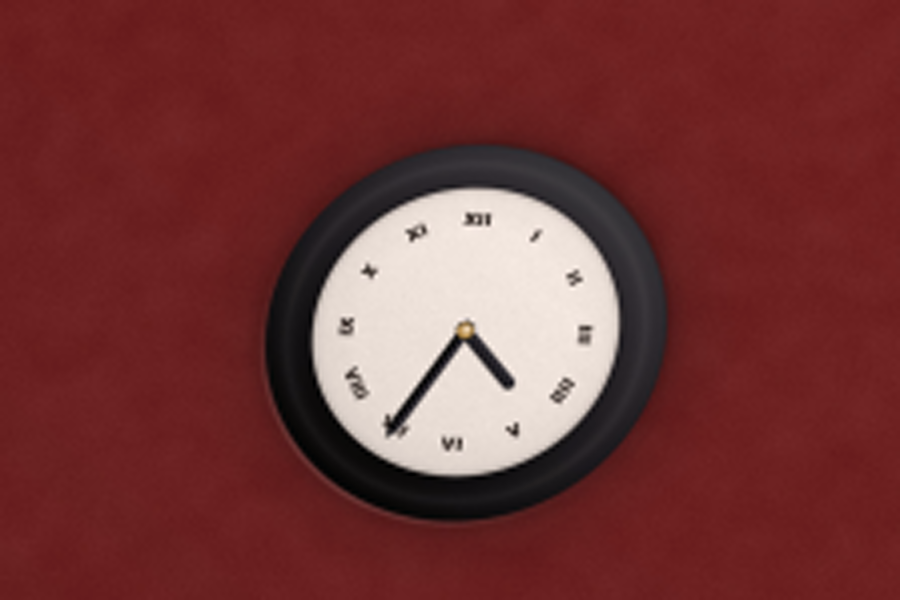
4.35
